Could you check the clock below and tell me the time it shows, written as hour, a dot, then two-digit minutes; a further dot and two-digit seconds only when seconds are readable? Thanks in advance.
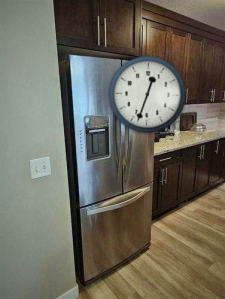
12.33
